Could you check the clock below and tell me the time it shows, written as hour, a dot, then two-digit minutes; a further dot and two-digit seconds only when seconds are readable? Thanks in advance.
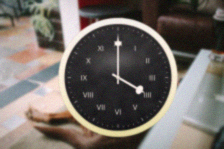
4.00
